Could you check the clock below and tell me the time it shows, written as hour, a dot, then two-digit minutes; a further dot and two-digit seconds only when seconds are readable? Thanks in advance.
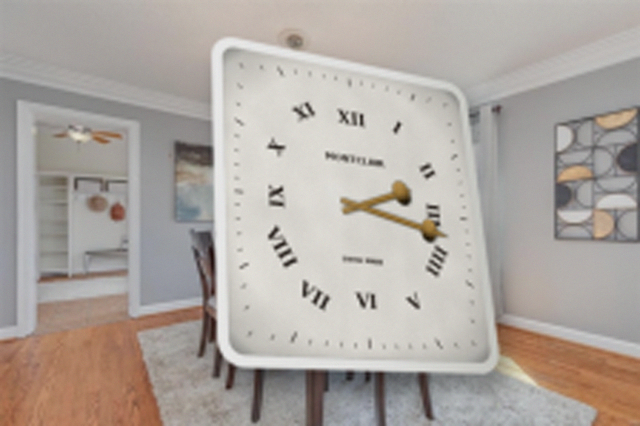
2.17
